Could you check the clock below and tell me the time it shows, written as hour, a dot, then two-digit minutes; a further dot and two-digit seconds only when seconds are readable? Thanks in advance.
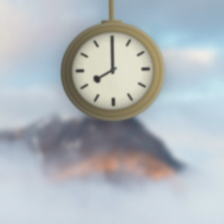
8.00
